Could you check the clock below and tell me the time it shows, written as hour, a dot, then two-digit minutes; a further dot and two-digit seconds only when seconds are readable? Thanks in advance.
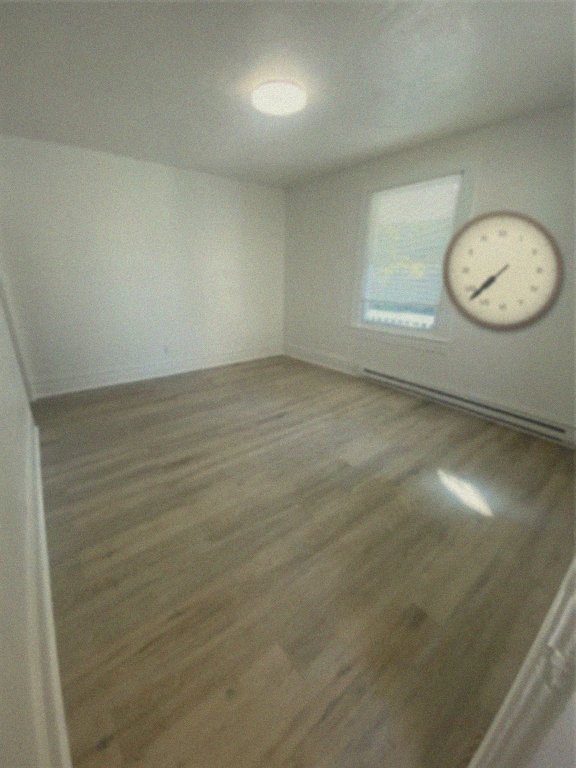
7.38
